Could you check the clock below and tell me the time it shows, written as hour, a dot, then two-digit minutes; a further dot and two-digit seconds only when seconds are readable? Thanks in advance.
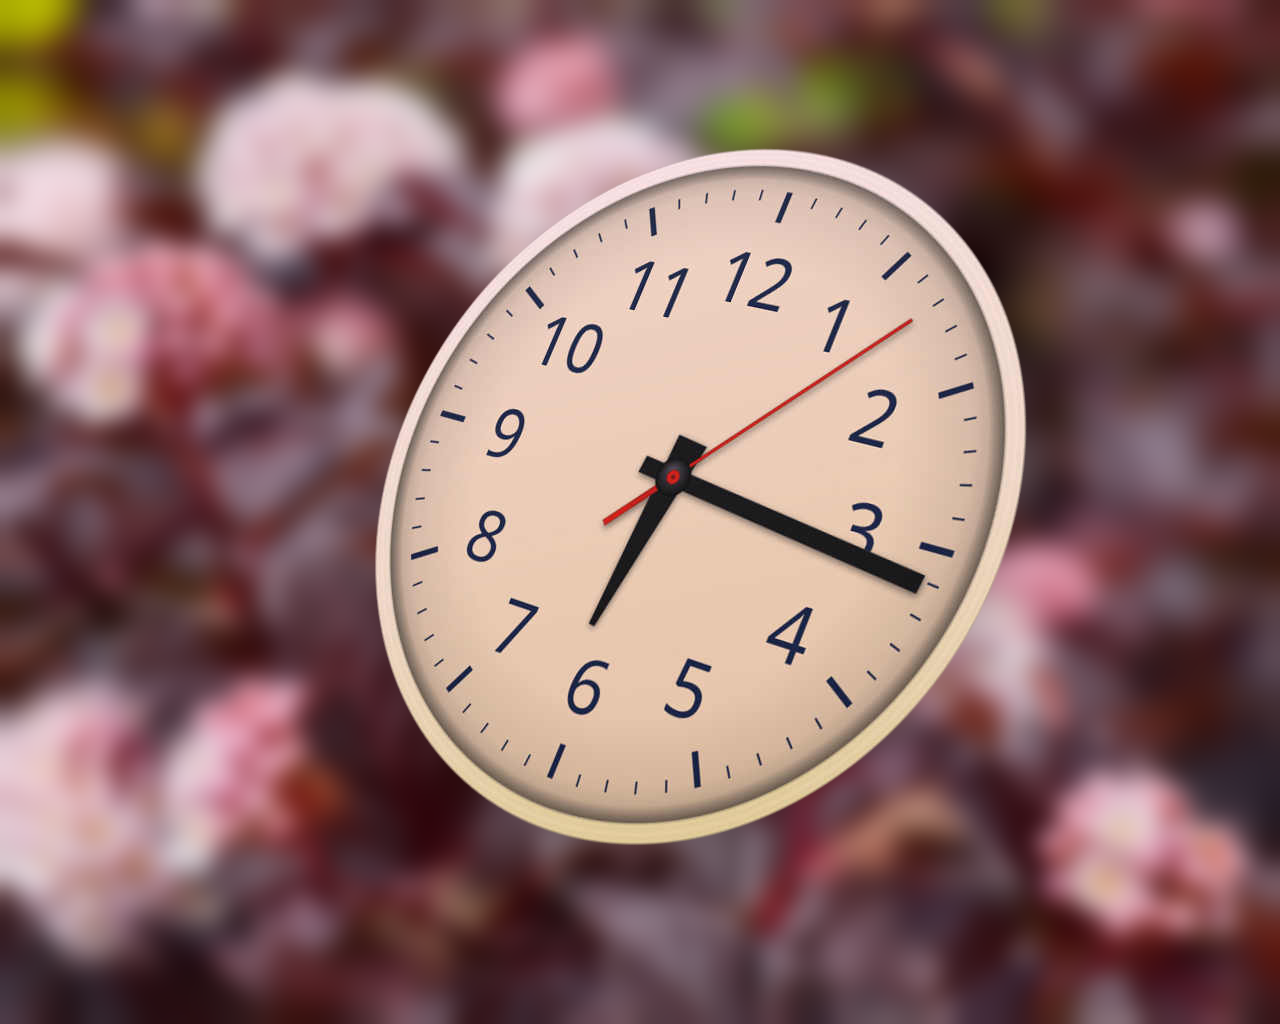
6.16.07
